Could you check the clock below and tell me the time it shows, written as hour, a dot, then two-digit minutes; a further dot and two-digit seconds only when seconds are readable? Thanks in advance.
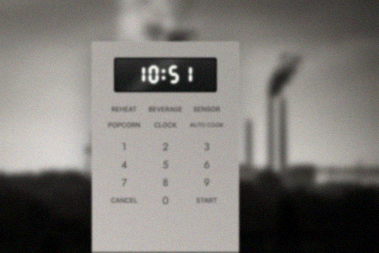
10.51
